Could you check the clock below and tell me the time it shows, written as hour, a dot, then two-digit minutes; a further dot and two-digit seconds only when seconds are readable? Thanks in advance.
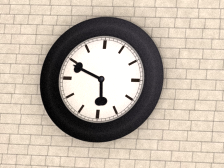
5.49
